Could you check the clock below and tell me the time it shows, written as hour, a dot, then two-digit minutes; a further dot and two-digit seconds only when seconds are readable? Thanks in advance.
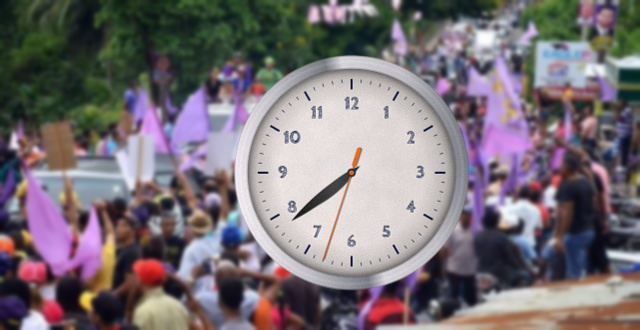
7.38.33
